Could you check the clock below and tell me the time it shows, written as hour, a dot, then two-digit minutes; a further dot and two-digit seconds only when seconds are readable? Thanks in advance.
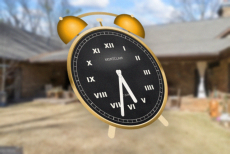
5.33
